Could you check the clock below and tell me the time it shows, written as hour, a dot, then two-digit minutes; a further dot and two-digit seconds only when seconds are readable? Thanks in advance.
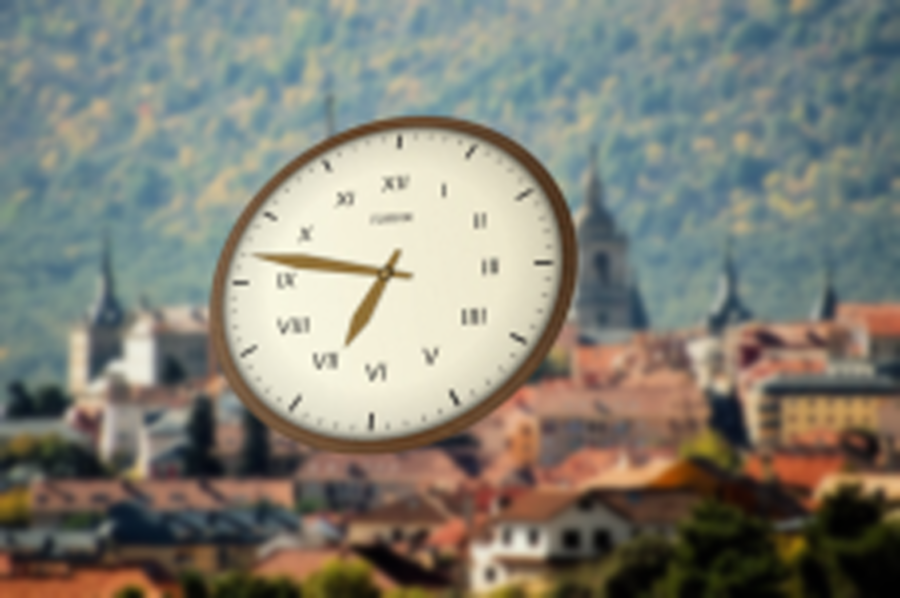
6.47
